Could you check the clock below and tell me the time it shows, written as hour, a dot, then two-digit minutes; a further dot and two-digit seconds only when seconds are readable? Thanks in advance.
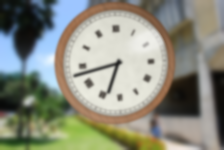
6.43
